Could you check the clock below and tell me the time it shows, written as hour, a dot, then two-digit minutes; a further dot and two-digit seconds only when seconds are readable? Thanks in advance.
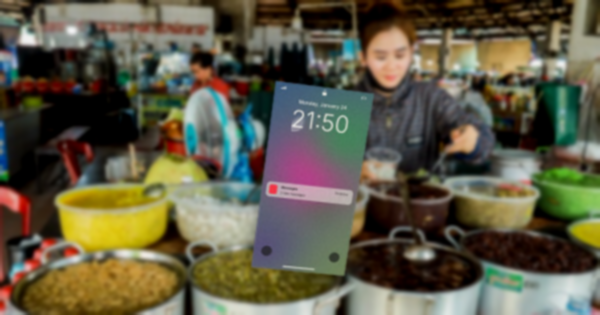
21.50
